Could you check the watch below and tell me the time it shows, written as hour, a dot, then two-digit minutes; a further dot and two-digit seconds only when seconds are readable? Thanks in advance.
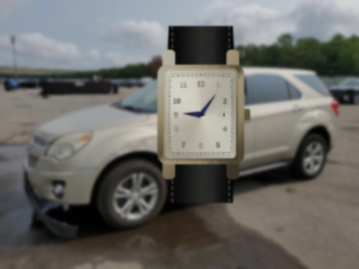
9.06
